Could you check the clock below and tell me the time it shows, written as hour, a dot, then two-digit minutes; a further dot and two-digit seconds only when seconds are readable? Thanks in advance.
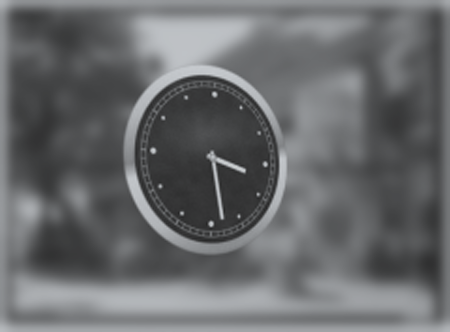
3.28
